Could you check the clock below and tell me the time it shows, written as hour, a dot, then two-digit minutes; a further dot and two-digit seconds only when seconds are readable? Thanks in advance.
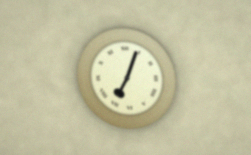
7.04
